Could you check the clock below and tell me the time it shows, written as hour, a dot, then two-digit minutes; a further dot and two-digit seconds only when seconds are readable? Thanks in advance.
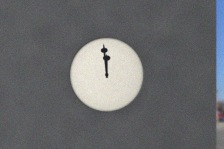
11.59
